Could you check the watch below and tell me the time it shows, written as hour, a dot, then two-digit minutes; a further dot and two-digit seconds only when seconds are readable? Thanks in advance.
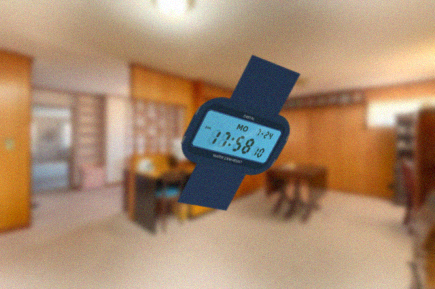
17.58.10
